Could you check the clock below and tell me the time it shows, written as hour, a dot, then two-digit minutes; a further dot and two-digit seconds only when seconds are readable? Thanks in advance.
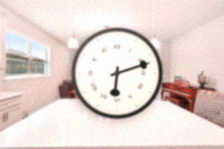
6.12
